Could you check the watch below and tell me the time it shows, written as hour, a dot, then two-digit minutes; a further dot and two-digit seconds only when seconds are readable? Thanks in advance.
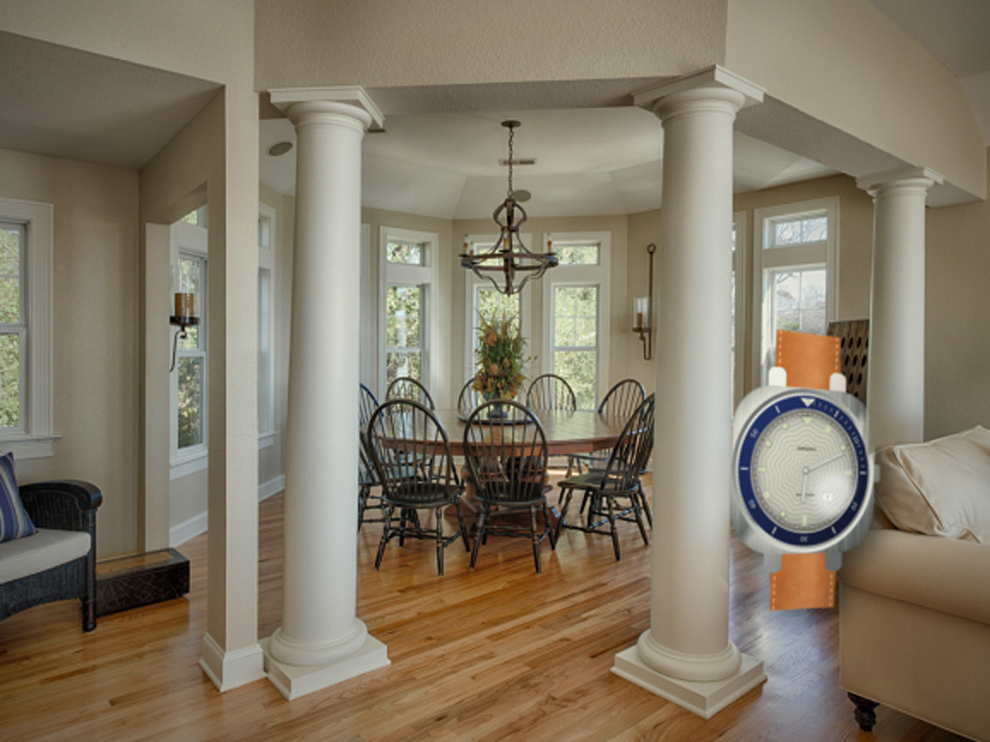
6.11
